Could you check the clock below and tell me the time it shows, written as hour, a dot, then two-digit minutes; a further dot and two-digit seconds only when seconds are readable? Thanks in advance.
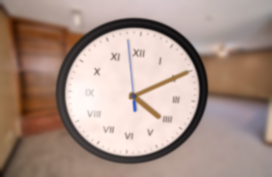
4.09.58
